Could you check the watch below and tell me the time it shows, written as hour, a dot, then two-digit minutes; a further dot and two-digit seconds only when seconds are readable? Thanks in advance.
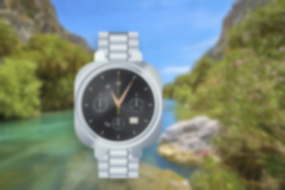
11.05
